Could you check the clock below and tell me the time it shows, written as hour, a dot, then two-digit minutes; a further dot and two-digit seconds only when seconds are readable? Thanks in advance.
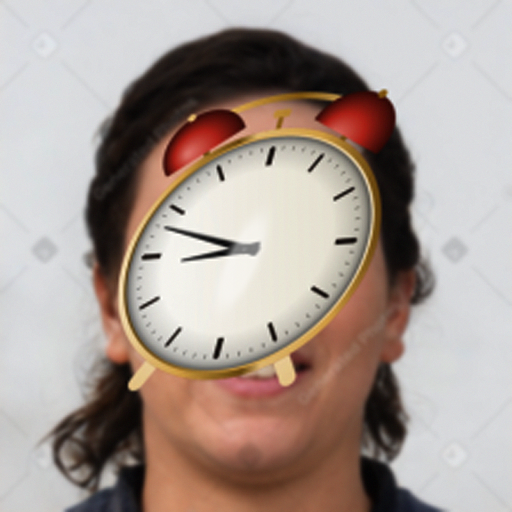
8.48
